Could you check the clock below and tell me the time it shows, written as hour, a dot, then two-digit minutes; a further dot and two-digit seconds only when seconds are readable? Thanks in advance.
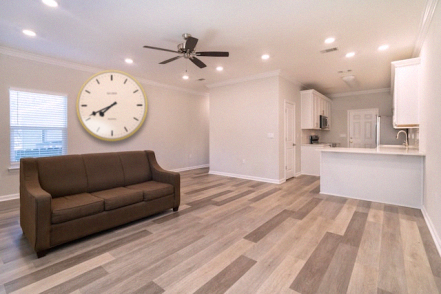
7.41
